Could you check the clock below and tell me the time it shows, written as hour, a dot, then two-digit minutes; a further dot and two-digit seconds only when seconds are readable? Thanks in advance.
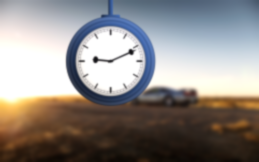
9.11
